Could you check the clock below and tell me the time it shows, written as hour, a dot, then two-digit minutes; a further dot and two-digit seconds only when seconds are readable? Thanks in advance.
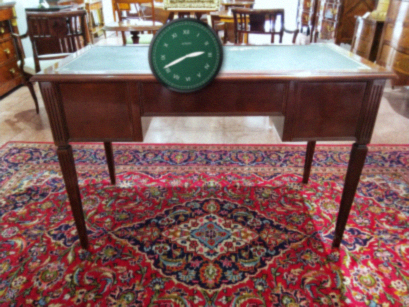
2.41
